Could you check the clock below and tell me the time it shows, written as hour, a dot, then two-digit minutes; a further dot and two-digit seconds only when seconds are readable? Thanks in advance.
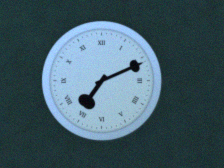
7.11
